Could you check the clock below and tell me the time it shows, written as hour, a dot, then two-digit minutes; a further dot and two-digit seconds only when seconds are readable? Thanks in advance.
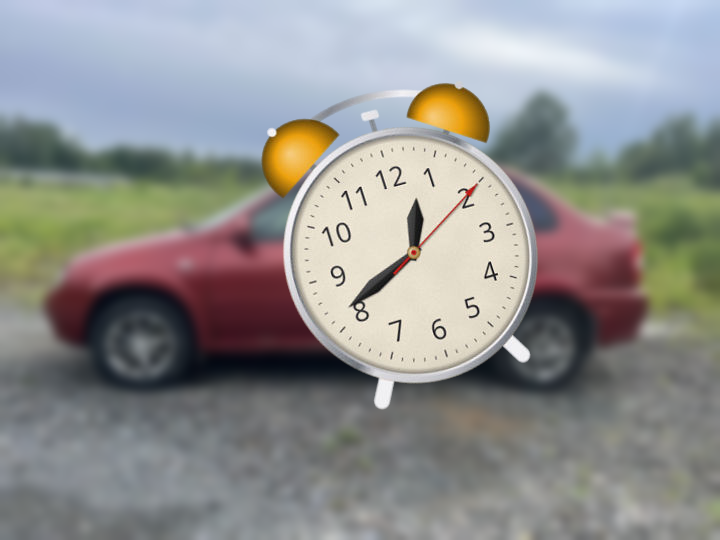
12.41.10
